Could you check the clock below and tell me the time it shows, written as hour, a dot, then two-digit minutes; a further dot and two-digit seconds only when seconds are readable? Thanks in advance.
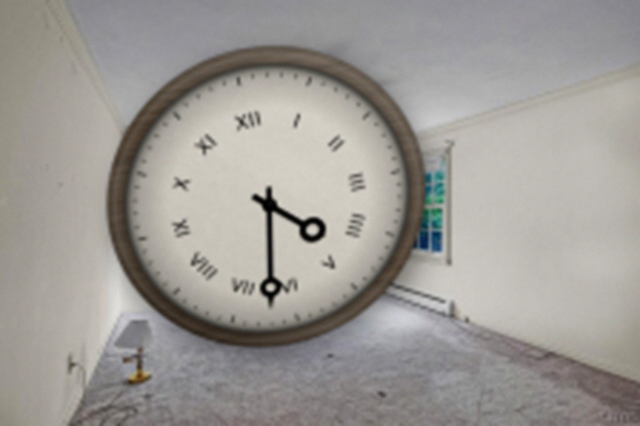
4.32
